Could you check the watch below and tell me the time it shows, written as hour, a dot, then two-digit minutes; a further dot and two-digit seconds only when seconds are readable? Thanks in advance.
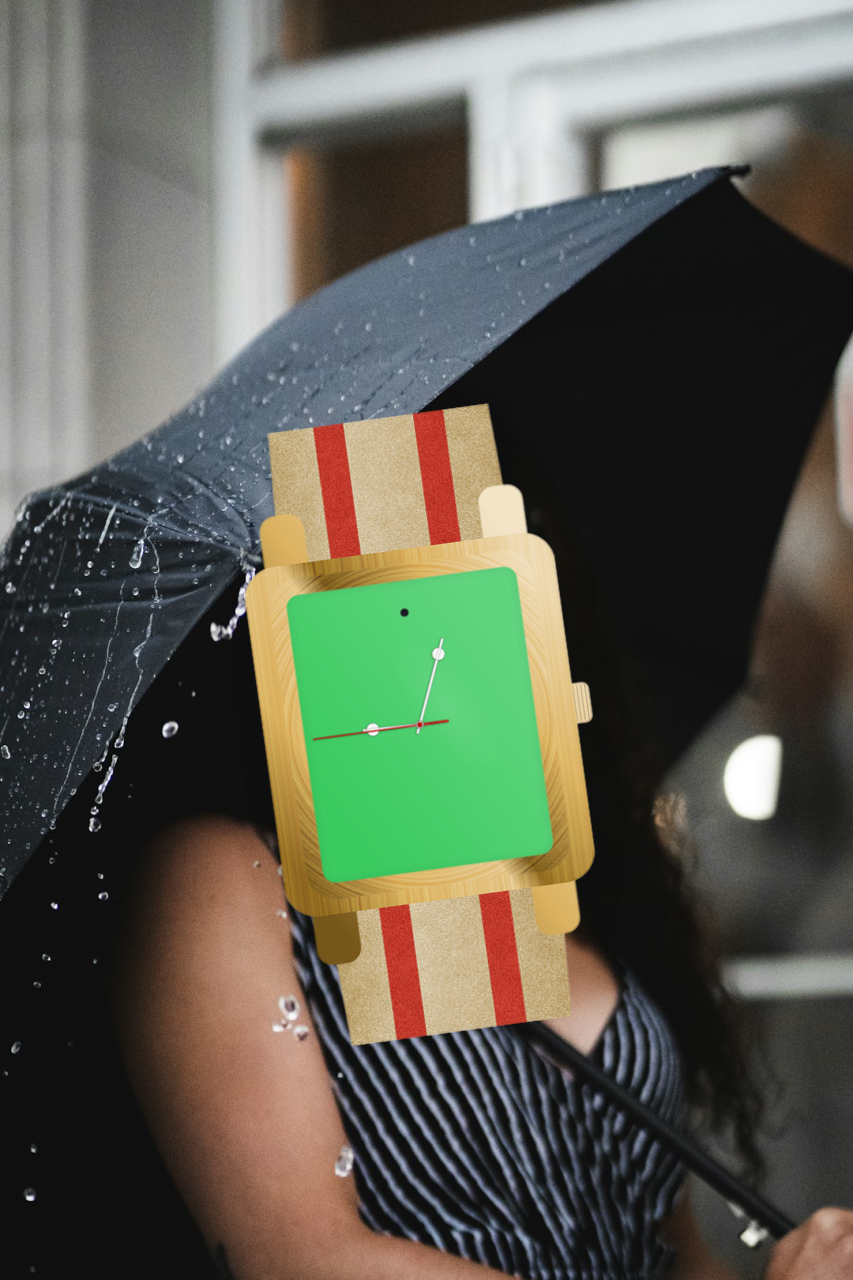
9.03.45
